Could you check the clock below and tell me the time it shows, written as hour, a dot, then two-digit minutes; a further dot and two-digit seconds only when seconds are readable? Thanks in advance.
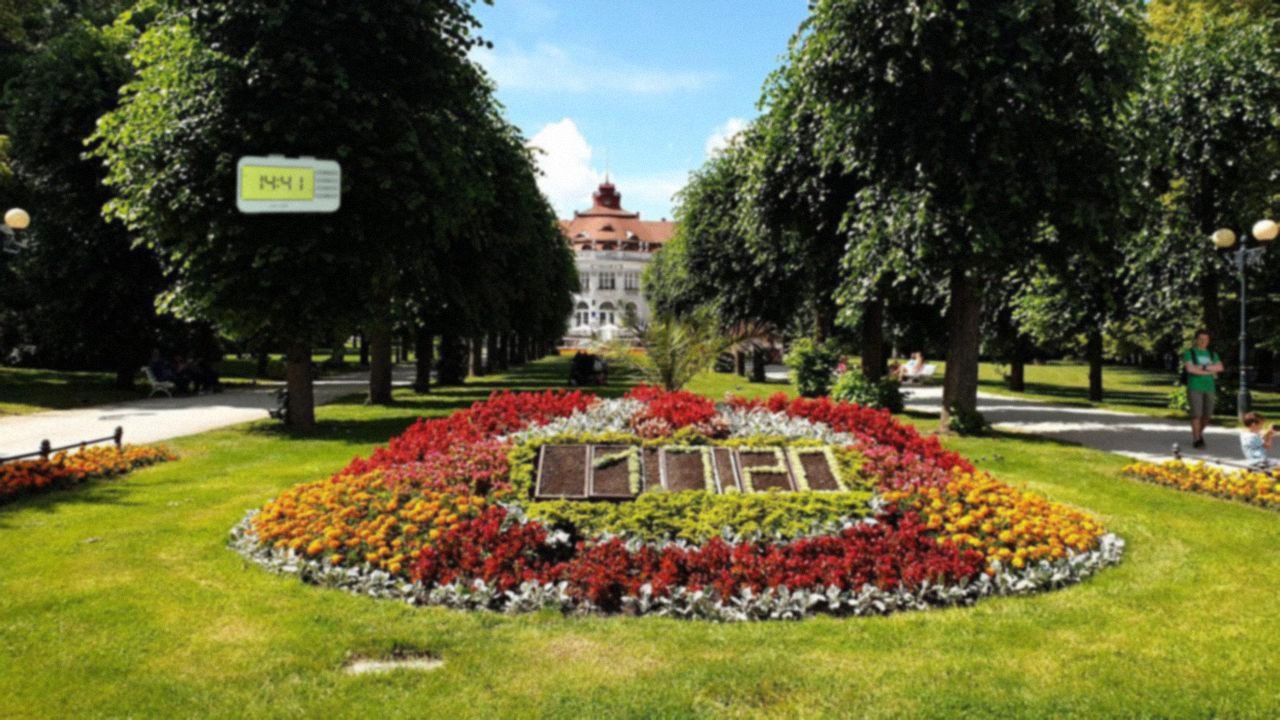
14.41
